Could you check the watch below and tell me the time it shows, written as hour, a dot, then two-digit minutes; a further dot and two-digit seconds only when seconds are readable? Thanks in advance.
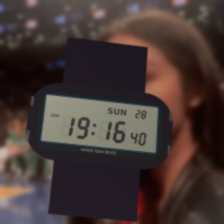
19.16.40
